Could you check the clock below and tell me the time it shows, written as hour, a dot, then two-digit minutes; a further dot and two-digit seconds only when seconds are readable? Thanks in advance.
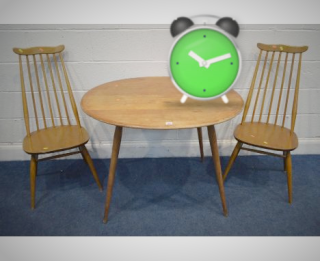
10.12
